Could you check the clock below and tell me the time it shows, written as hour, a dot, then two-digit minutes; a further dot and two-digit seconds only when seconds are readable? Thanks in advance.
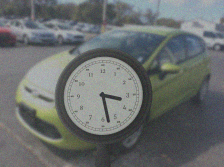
3.28
